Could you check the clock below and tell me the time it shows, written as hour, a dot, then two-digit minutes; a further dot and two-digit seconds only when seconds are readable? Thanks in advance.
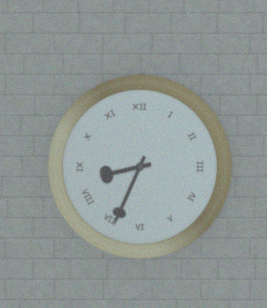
8.34
